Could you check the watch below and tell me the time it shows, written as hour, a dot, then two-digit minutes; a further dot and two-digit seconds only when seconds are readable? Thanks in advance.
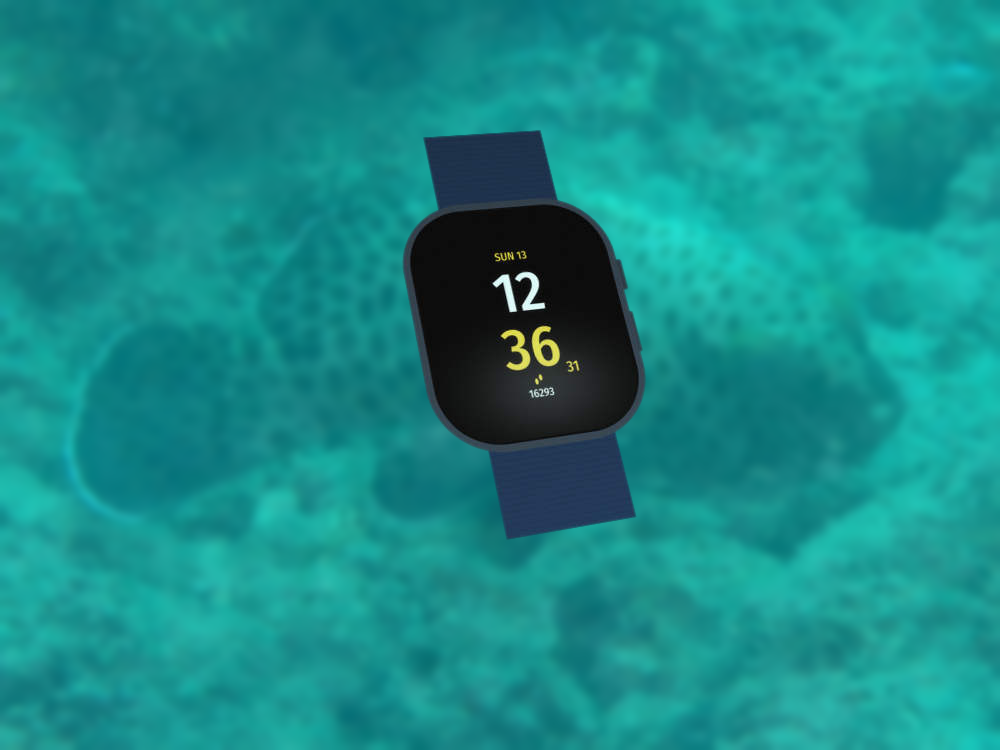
12.36.31
